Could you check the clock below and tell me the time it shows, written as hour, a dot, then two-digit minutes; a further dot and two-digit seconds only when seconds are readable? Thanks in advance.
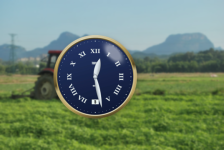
12.28
